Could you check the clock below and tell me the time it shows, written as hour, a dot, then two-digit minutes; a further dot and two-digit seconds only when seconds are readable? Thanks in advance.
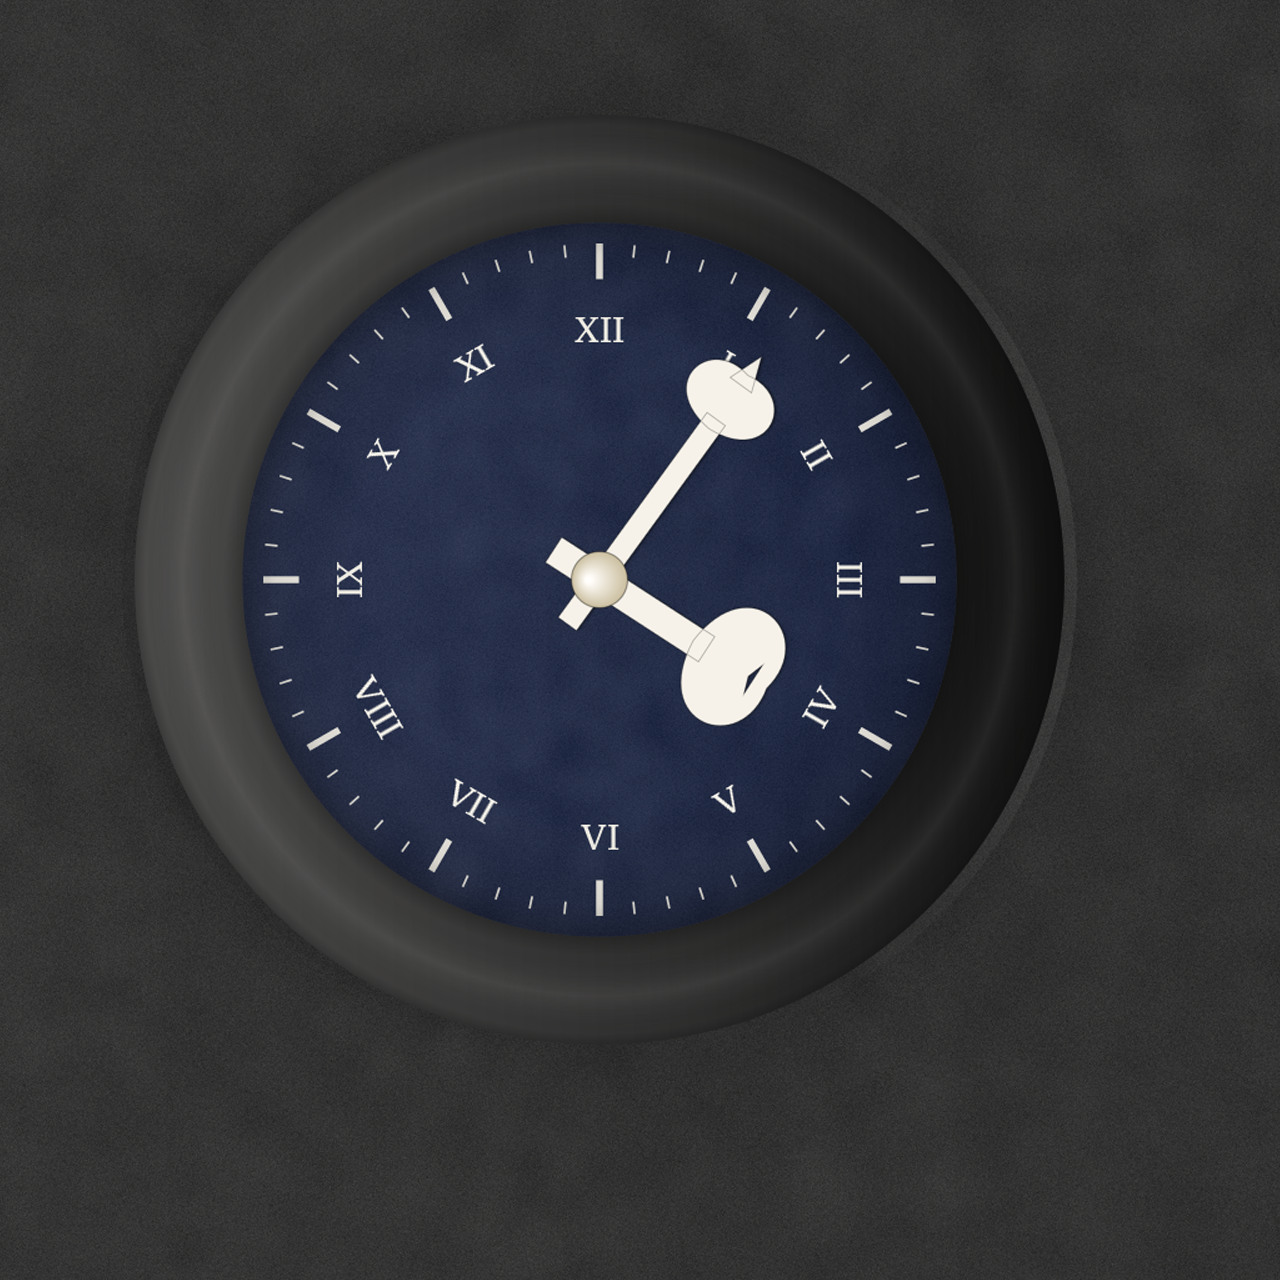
4.06
